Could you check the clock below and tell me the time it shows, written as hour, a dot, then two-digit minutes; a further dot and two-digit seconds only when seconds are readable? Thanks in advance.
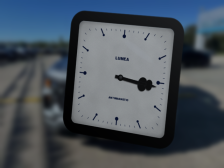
3.16
